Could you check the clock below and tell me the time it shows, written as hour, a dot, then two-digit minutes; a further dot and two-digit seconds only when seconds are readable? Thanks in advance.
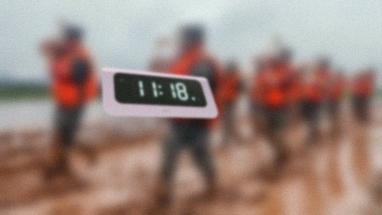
11.18
